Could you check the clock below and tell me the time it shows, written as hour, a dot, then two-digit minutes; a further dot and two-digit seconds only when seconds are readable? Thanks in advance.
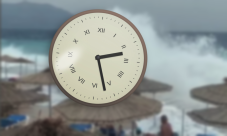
2.27
